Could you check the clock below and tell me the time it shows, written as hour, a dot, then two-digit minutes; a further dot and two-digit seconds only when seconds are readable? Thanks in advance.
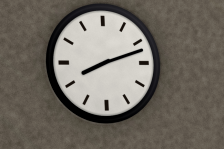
8.12
